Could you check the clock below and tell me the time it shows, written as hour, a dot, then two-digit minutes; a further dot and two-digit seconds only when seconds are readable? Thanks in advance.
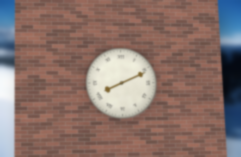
8.11
